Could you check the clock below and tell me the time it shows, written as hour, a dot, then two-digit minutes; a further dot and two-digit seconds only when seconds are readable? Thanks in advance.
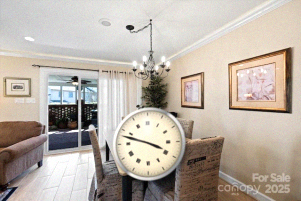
3.48
